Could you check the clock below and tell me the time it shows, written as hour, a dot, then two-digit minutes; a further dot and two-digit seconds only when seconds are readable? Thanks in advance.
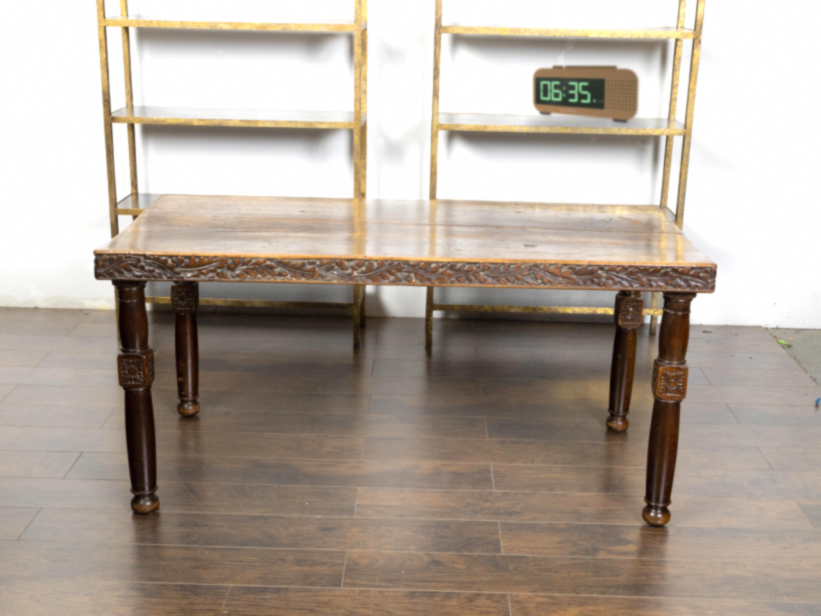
6.35
